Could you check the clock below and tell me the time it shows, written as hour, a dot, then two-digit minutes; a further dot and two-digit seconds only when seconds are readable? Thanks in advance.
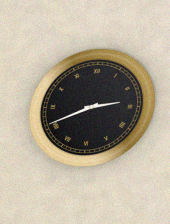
2.41
